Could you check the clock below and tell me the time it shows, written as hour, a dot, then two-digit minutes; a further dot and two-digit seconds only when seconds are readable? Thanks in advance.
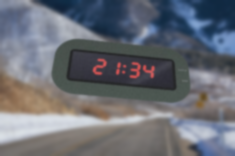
21.34
